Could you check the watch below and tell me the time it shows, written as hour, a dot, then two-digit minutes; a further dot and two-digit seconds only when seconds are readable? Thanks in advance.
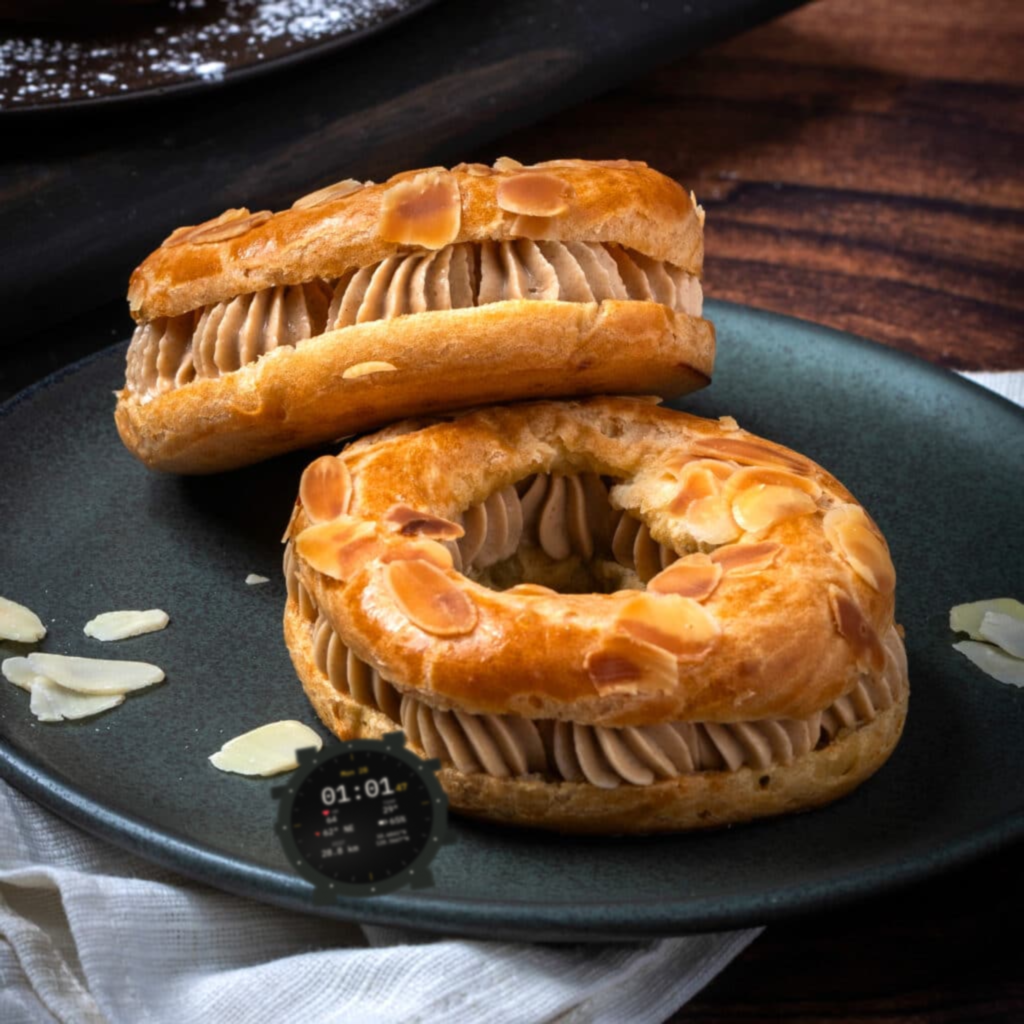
1.01
